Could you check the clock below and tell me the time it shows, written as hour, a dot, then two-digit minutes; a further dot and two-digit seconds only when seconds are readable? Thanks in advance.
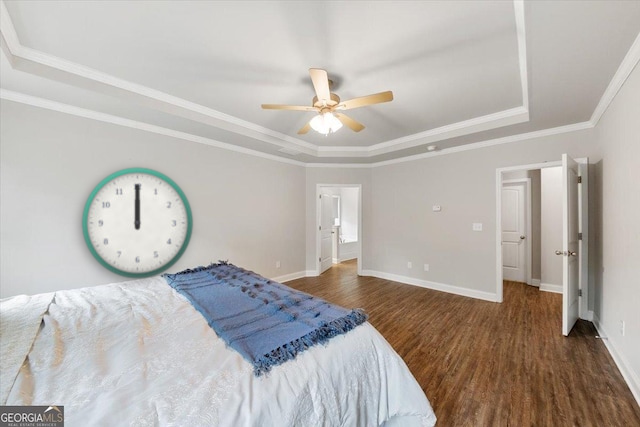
12.00
